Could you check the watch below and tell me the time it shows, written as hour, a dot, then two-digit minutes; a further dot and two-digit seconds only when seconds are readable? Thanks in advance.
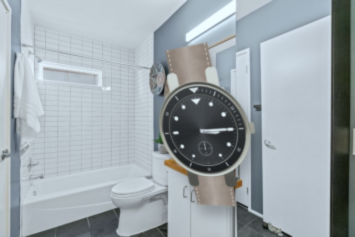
3.15
